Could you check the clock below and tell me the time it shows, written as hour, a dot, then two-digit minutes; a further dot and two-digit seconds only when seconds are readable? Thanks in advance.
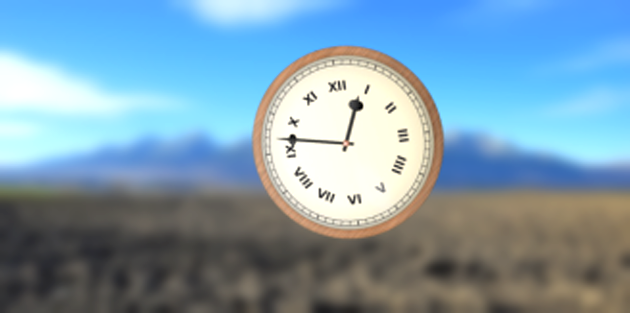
12.47
